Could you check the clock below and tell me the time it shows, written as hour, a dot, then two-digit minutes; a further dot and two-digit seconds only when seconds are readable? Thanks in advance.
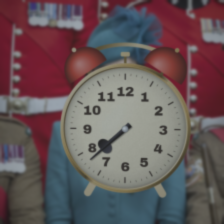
7.38
